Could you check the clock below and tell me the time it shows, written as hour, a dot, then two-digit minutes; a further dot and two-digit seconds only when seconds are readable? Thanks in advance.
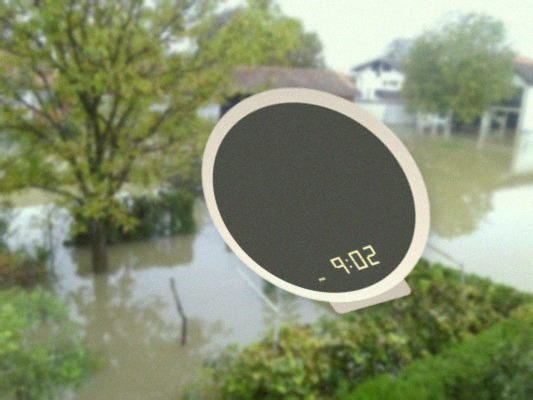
9.02
